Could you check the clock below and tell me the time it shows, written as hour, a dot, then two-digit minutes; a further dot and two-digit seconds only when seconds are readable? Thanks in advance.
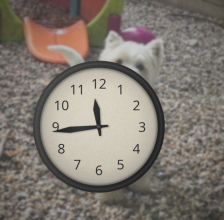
11.44
